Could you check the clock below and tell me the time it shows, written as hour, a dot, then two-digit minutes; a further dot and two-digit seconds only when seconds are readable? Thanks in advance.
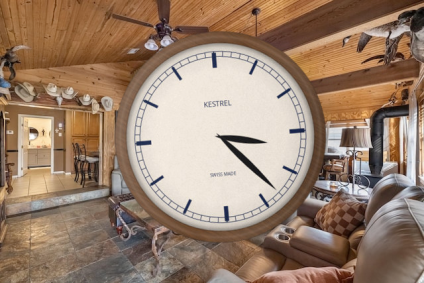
3.23
